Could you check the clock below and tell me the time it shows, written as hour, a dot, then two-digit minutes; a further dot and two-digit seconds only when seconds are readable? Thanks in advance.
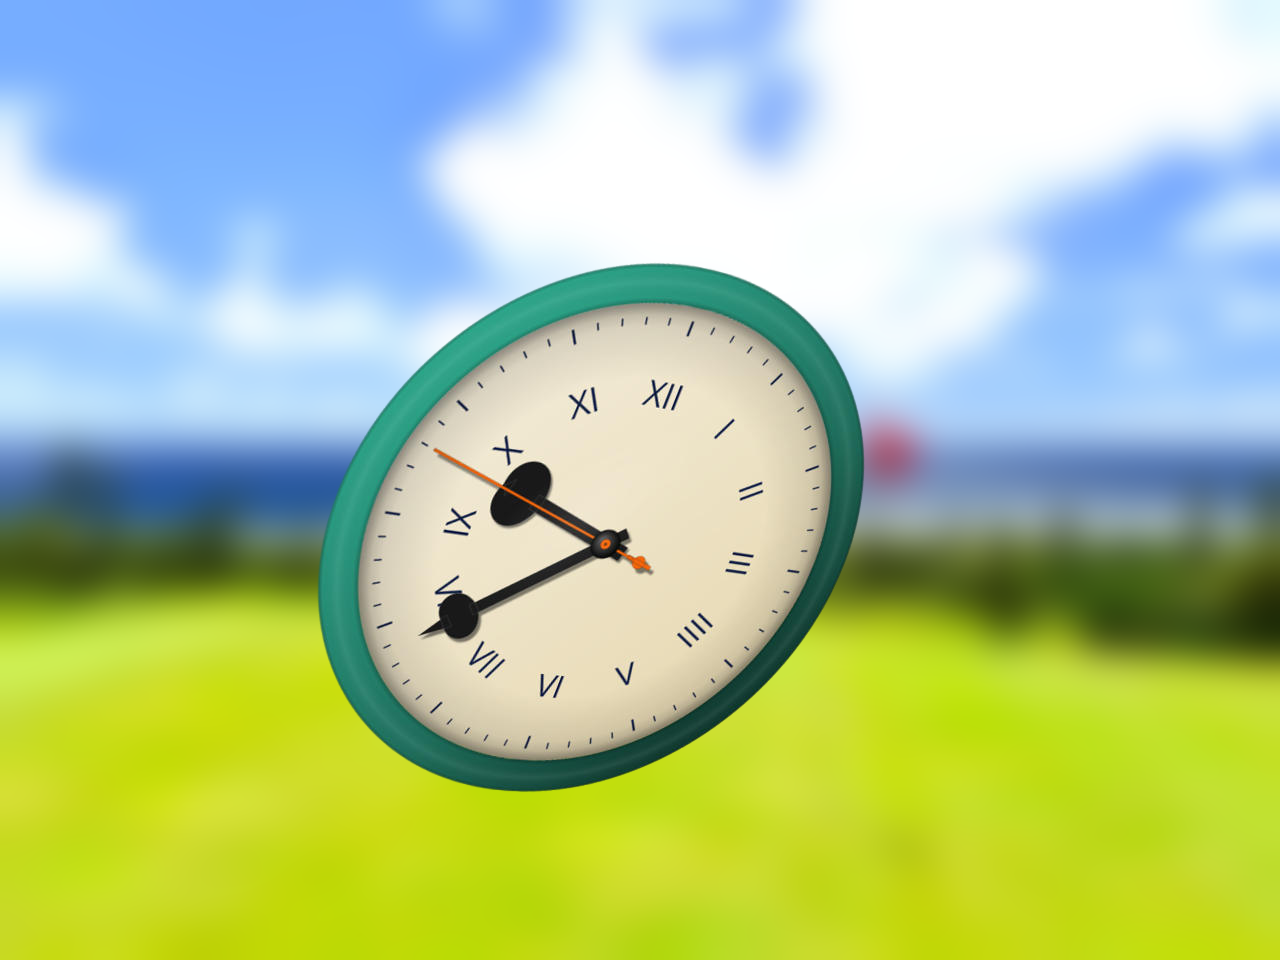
9.38.48
